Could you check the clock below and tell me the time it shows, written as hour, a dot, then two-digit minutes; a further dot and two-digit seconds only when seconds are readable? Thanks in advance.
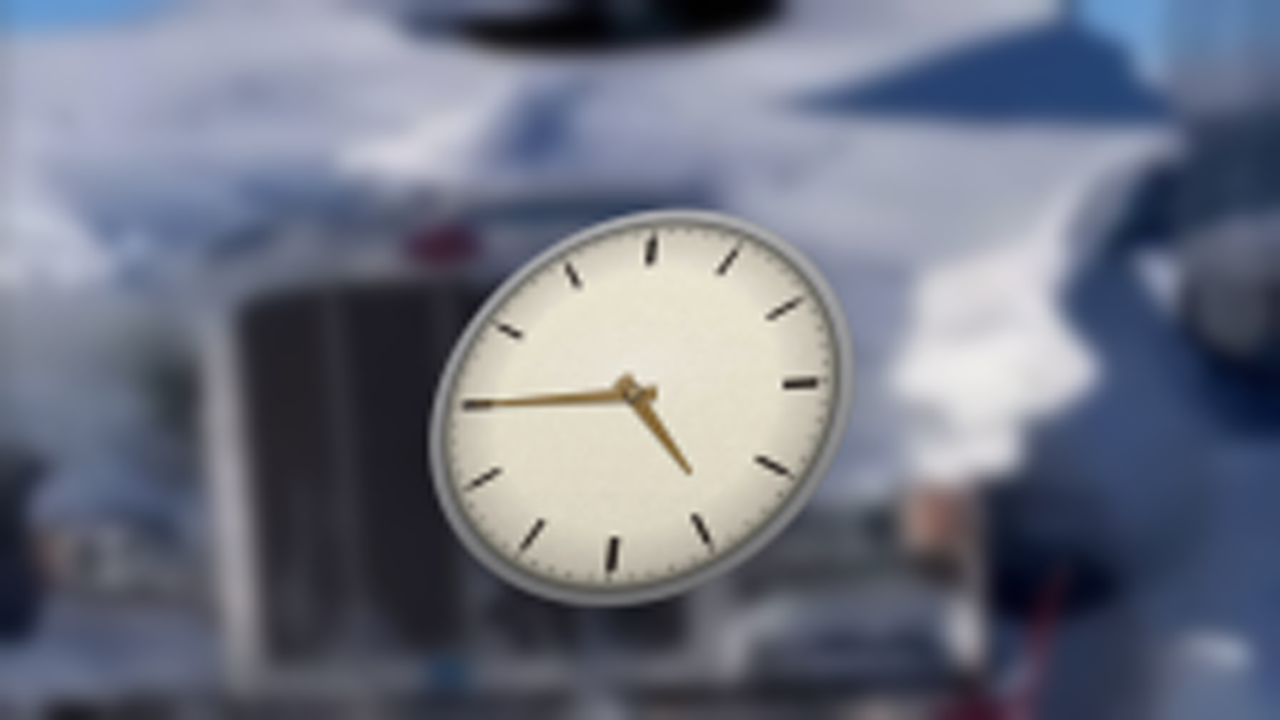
4.45
